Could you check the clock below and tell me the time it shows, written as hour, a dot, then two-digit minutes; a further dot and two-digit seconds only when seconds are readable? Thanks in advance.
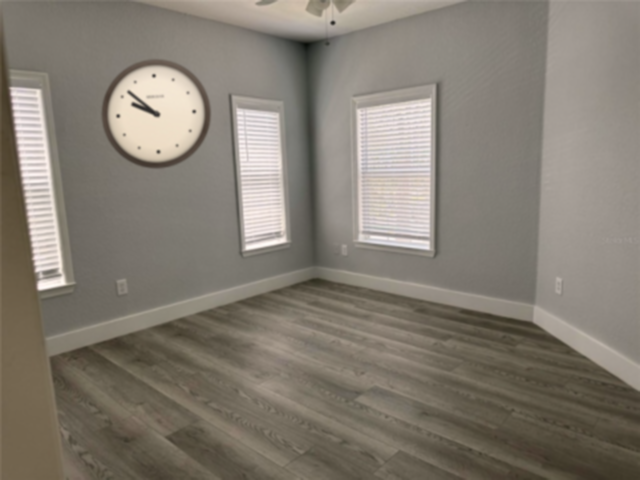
9.52
